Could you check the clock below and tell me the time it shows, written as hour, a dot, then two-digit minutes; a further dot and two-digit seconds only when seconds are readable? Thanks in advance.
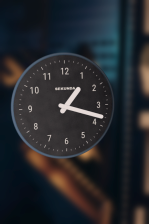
1.18
